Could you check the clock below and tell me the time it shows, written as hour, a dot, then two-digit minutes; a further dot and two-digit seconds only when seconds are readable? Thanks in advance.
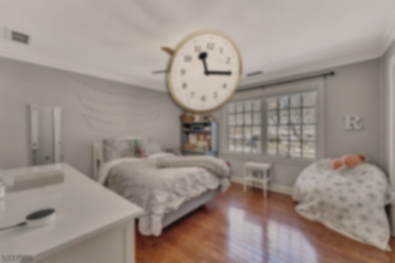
11.15
